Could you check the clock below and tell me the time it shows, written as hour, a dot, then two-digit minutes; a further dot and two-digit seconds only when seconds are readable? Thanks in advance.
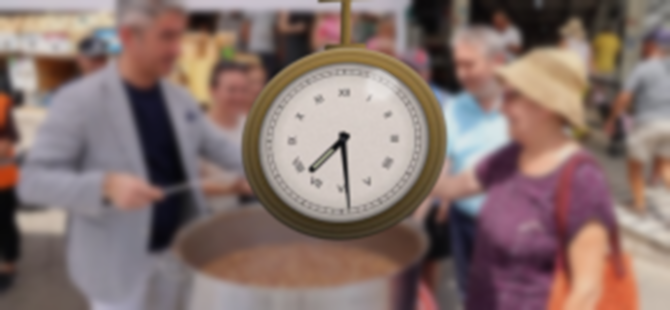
7.29
